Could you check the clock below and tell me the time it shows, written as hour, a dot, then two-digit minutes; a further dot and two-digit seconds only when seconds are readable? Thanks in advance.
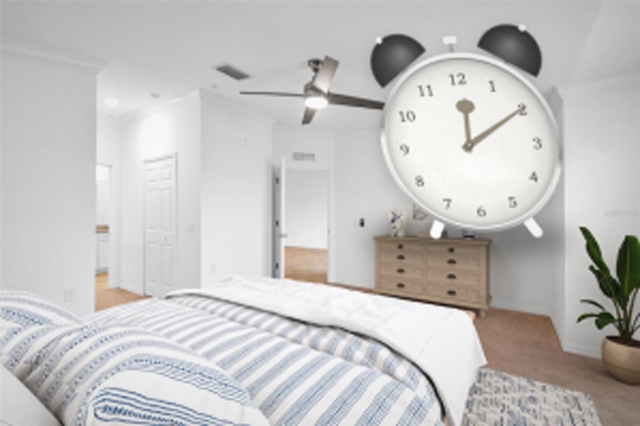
12.10
